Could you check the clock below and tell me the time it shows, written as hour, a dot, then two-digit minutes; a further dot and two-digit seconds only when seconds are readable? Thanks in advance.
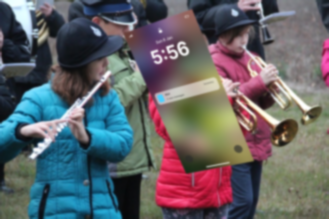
5.56
